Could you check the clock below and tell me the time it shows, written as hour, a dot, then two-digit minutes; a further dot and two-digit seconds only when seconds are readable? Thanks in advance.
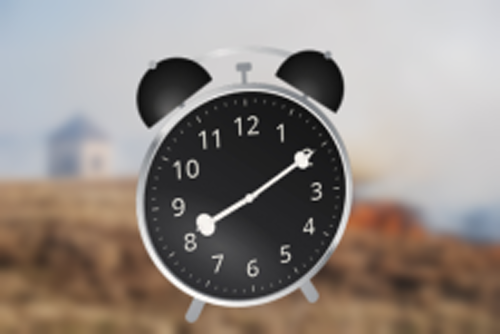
8.10
